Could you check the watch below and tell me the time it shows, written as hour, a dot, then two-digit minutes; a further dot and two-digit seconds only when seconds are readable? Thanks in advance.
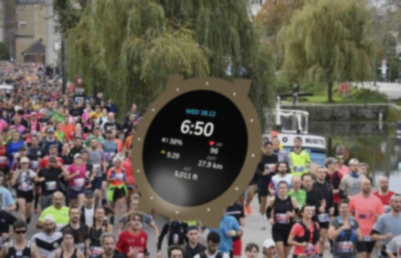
6.50
